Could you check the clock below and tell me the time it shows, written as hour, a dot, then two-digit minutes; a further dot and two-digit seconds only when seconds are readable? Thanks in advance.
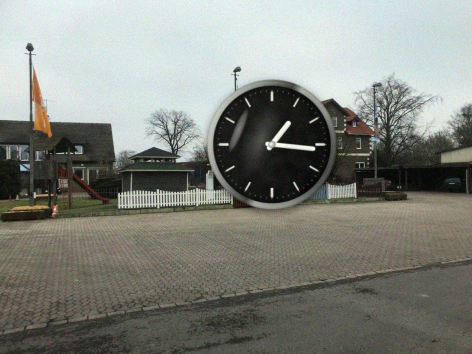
1.16
